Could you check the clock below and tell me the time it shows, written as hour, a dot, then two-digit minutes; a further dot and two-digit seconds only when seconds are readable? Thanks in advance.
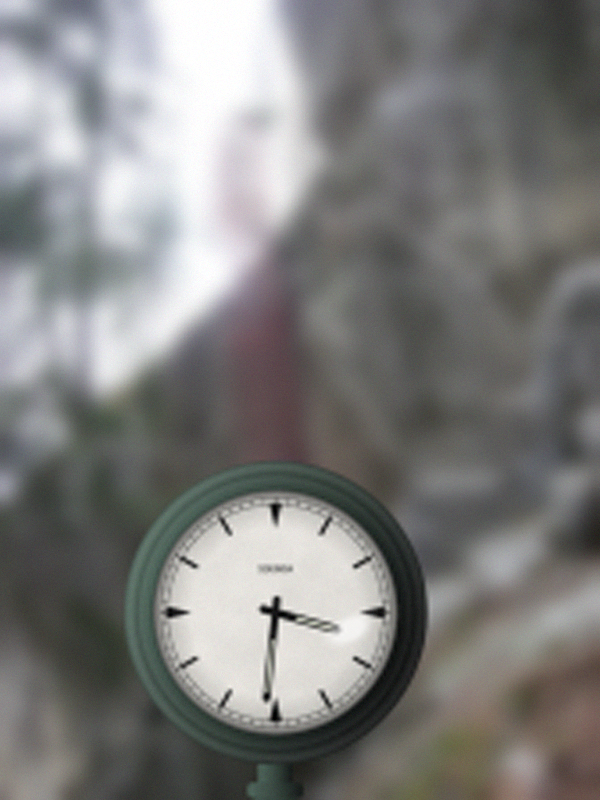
3.31
